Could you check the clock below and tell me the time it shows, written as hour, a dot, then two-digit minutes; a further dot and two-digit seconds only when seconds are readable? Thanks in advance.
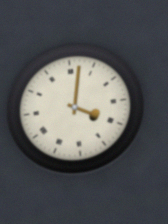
4.02
